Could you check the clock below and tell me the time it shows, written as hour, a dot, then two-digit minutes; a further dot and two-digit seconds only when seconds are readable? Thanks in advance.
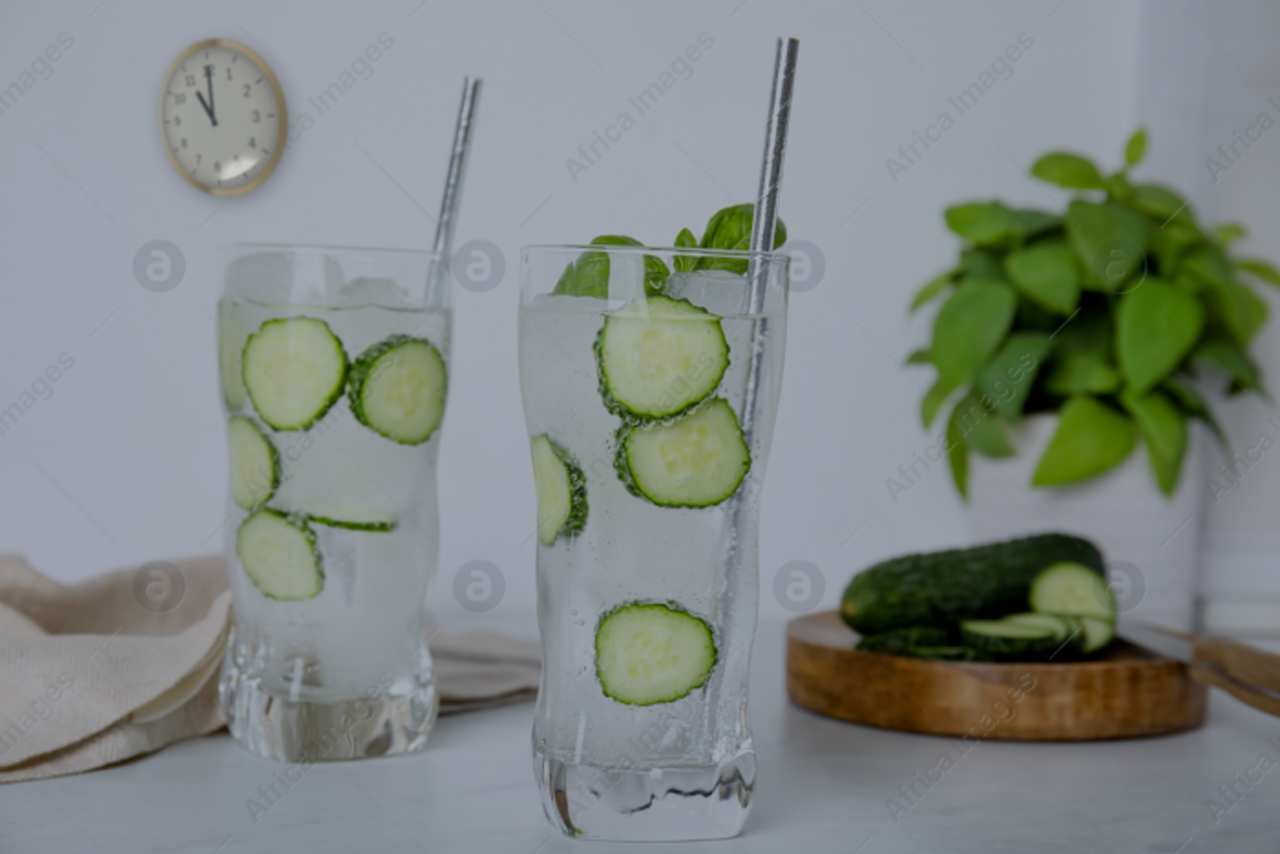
11.00
